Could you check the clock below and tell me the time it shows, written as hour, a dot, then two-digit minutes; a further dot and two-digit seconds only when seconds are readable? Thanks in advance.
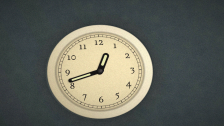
12.42
